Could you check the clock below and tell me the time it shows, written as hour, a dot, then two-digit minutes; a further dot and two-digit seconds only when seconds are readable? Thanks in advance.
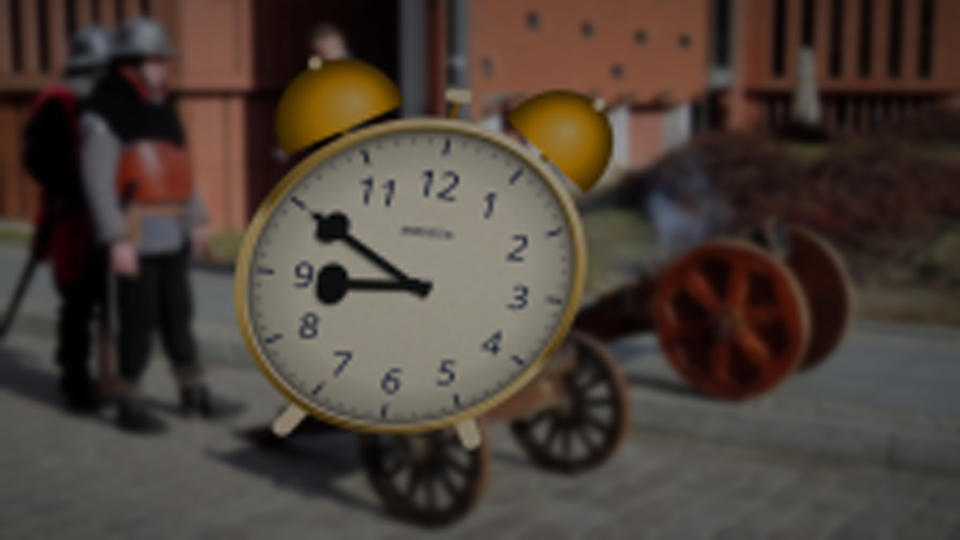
8.50
